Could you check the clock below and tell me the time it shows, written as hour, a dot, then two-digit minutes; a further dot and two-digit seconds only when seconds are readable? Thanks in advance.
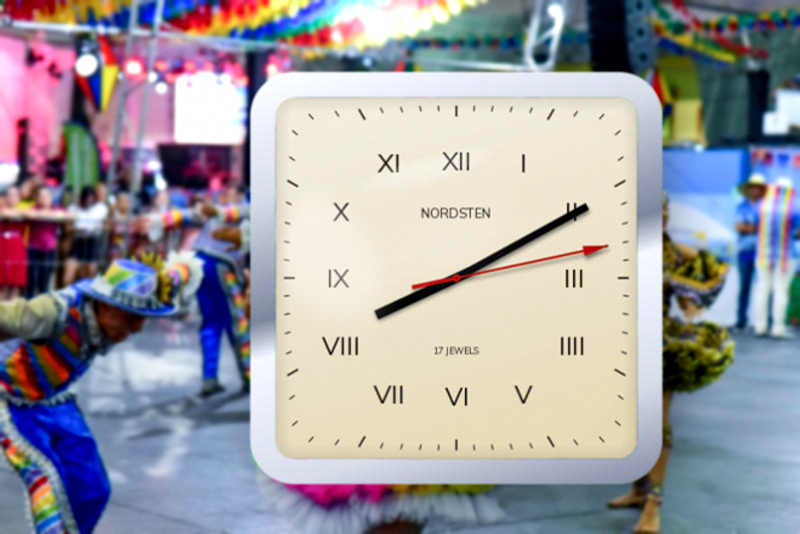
8.10.13
